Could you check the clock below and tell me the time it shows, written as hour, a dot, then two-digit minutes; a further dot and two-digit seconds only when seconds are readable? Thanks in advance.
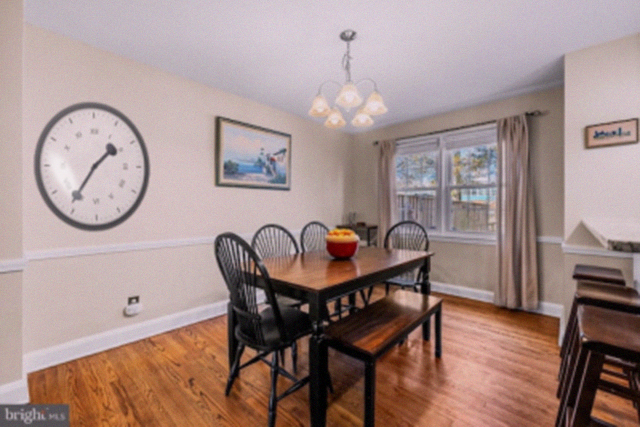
1.36
